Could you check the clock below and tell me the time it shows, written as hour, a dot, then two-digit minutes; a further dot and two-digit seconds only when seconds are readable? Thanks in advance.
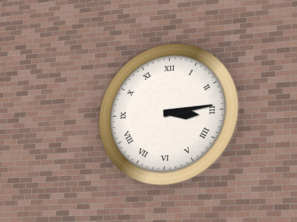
3.14
